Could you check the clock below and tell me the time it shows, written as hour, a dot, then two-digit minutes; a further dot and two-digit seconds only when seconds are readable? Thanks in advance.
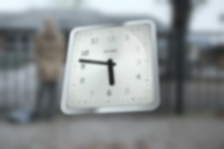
5.47
